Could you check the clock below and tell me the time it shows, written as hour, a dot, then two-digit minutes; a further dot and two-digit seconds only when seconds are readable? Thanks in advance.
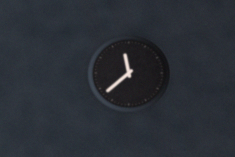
11.38
